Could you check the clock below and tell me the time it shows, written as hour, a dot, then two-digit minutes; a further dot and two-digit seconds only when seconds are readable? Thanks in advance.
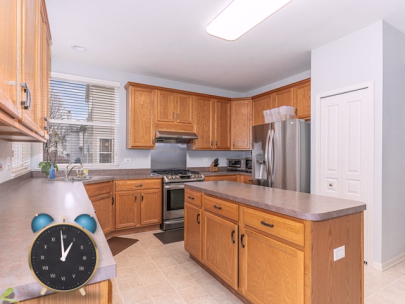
12.59
